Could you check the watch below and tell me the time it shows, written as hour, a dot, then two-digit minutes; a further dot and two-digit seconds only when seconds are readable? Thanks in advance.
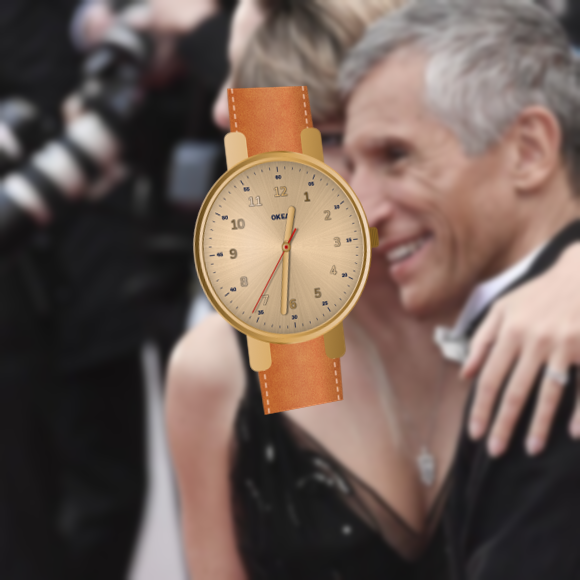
12.31.36
